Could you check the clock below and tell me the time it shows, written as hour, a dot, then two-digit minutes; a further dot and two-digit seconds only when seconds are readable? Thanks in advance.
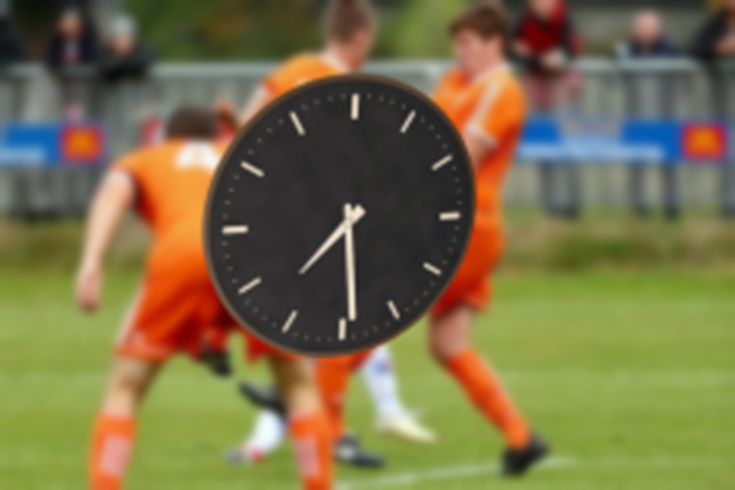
7.29
